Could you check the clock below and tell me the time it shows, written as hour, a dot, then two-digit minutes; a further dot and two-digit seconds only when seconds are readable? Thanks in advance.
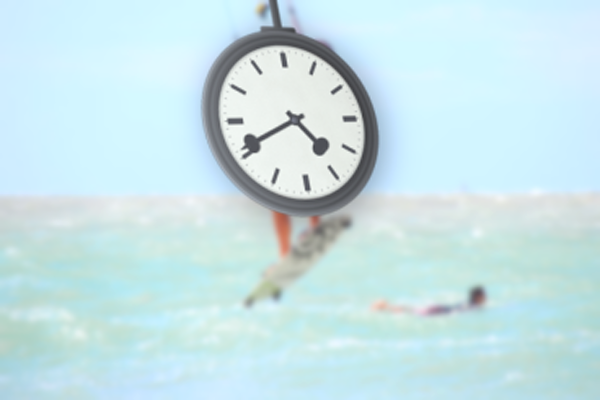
4.41
